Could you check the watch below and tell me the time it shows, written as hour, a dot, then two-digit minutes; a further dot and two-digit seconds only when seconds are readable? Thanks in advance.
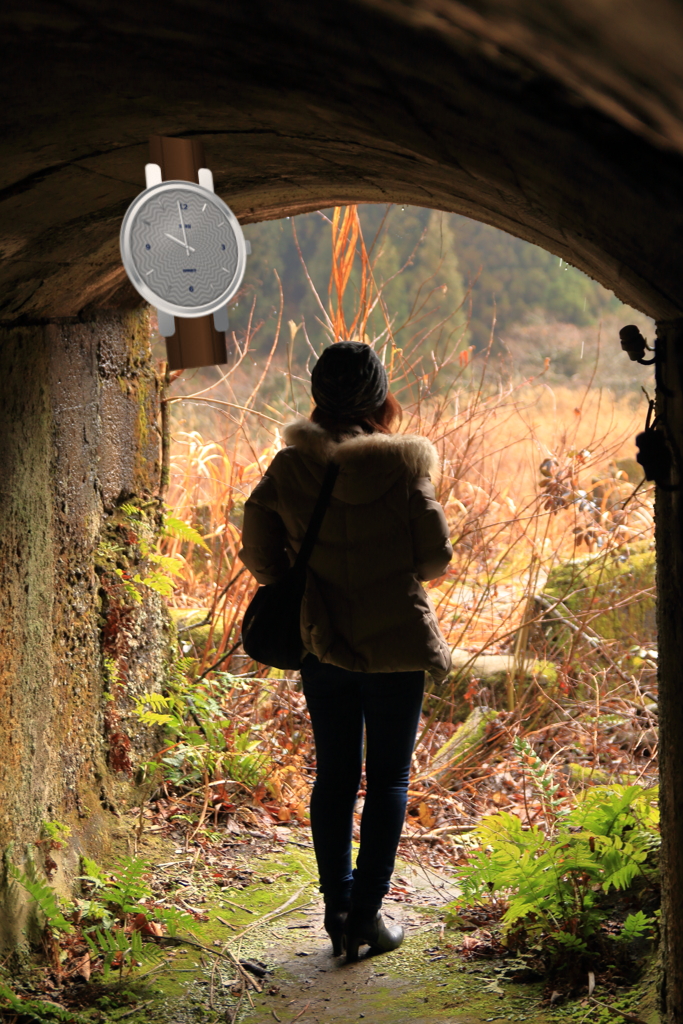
9.59
